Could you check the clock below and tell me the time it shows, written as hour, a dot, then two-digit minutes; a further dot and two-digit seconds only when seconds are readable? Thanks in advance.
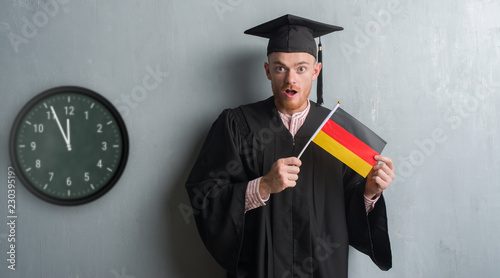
11.56
